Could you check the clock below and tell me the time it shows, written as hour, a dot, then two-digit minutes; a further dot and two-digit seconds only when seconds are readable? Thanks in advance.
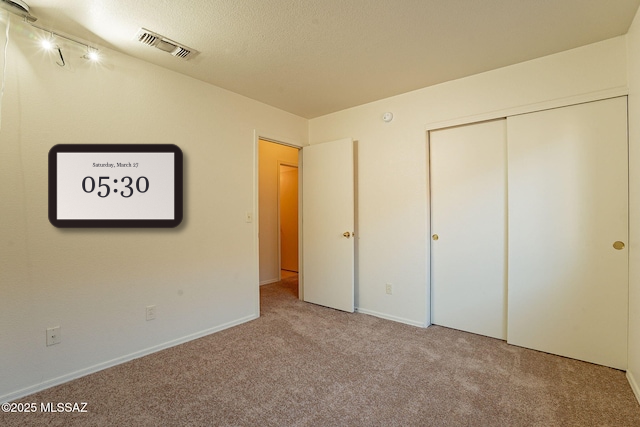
5.30
